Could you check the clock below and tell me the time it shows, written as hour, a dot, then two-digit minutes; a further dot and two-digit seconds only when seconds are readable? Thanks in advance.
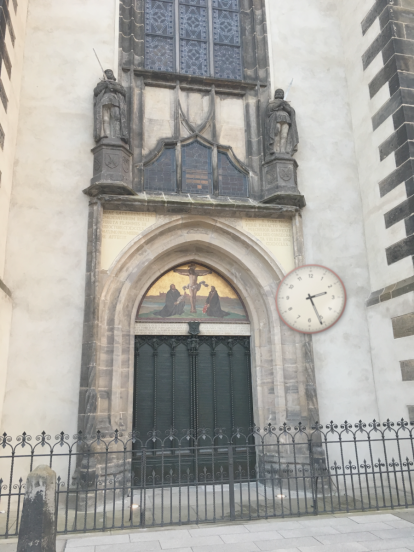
2.26
